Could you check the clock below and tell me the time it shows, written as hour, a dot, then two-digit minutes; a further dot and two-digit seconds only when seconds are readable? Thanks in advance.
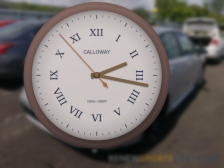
2.16.53
